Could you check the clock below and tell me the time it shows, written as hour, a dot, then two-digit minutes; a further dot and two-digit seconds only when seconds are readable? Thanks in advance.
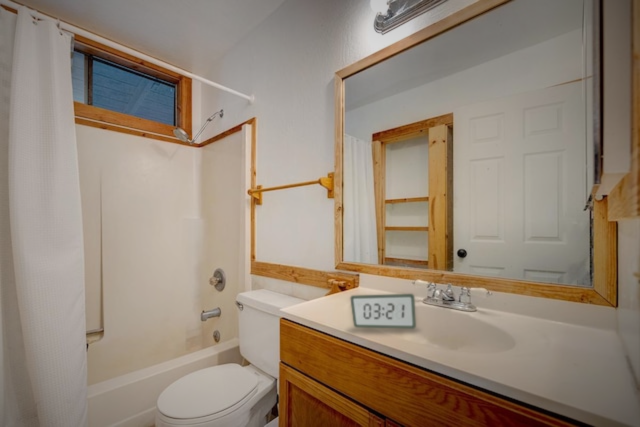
3.21
